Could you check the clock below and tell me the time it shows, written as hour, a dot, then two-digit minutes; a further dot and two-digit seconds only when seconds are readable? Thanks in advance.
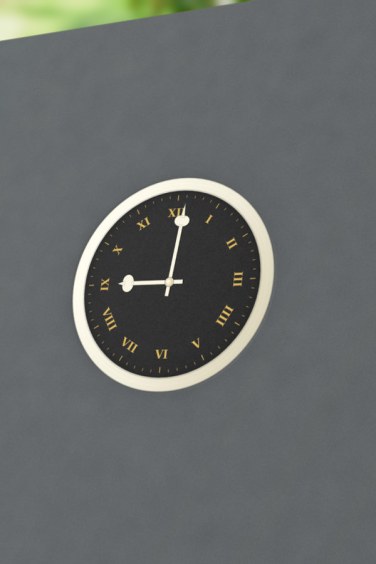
9.01
